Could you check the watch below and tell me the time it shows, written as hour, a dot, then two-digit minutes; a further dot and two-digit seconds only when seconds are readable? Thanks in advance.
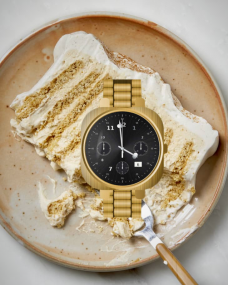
3.59
